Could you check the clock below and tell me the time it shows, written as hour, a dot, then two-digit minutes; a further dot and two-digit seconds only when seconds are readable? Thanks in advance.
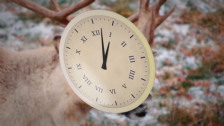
1.02
